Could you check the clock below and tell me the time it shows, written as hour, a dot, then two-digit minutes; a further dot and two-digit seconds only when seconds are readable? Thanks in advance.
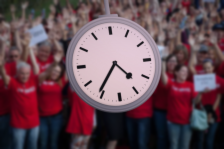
4.36
